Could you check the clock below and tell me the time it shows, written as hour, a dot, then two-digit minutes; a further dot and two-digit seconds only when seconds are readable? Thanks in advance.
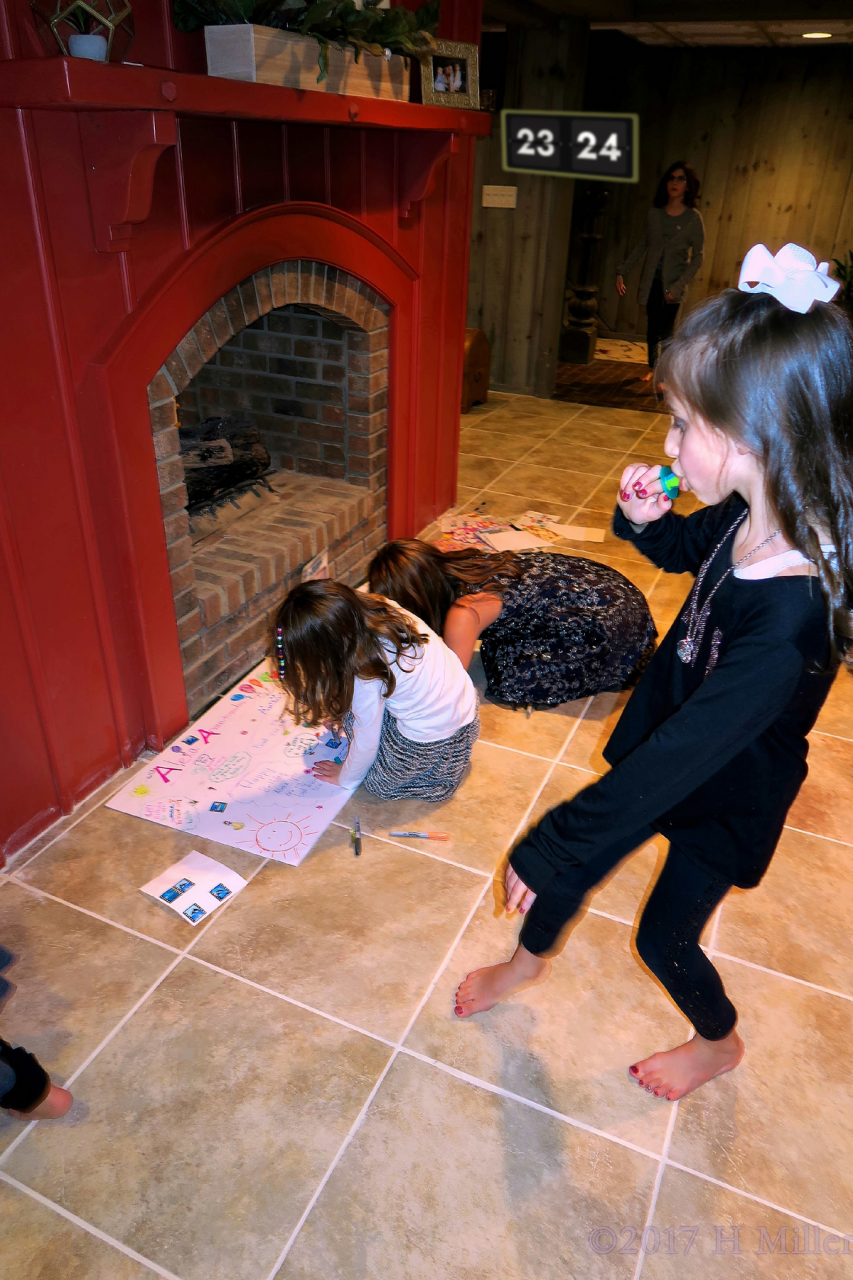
23.24
